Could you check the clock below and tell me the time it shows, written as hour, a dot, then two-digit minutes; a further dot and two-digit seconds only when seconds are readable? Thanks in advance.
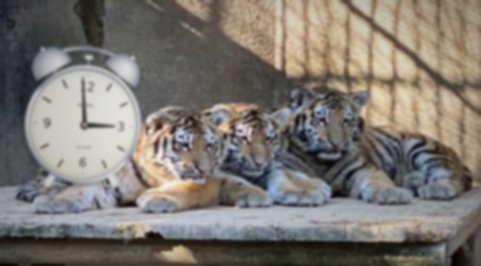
2.59
